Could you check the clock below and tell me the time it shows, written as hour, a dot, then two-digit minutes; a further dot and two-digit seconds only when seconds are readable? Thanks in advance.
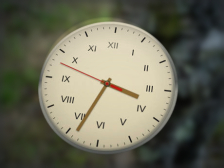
3.33.48
